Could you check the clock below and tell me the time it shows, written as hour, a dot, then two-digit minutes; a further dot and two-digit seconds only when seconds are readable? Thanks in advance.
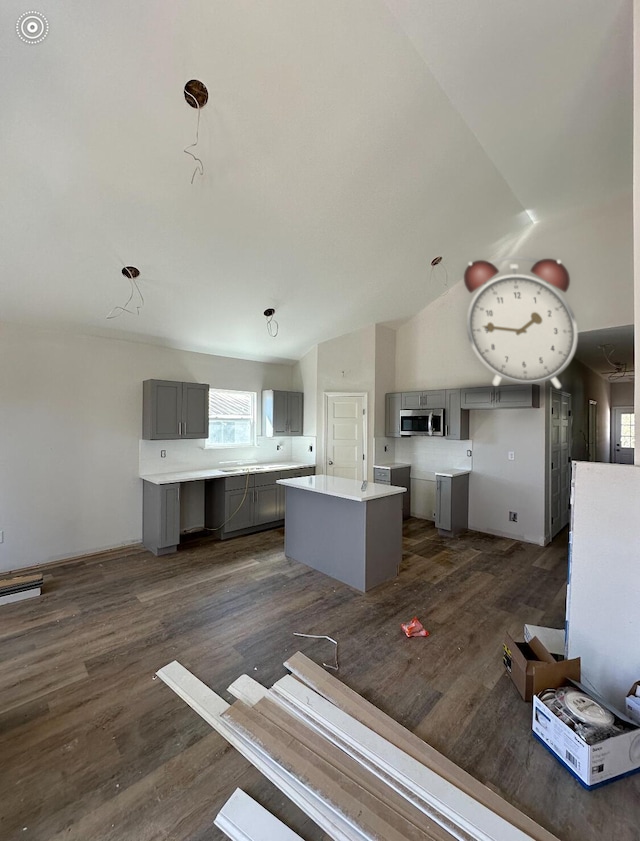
1.46
